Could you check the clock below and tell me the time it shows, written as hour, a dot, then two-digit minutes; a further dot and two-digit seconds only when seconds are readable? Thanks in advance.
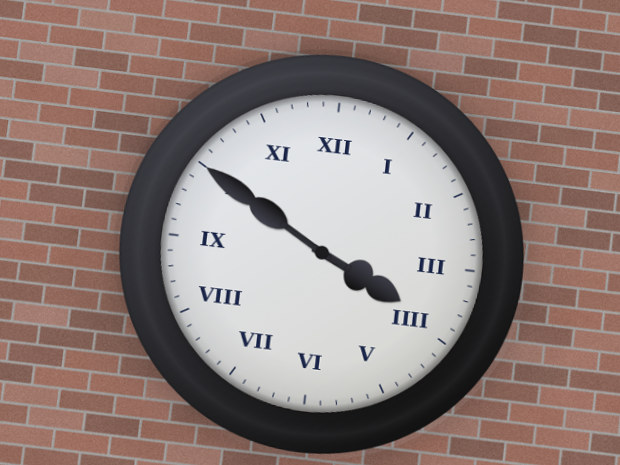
3.50
